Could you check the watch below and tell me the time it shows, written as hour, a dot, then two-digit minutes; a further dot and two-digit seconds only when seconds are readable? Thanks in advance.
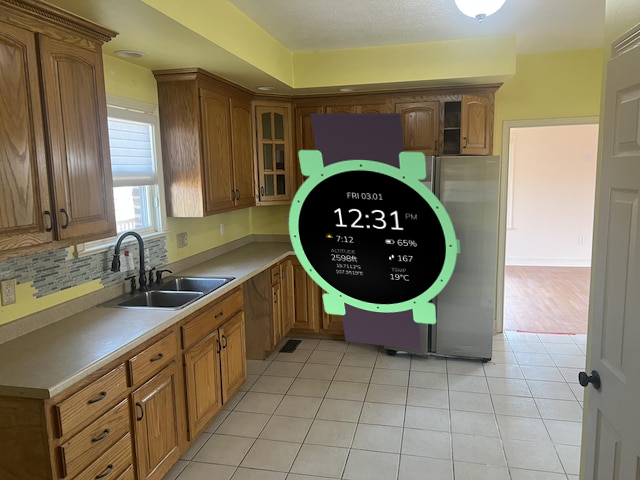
12.31
